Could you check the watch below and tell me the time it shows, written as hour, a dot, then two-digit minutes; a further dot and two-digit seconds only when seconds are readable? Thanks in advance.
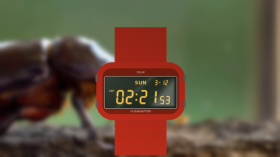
2.21.53
